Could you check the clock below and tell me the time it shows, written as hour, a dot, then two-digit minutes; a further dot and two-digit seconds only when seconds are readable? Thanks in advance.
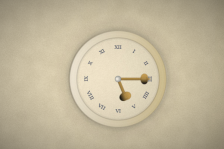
5.15
